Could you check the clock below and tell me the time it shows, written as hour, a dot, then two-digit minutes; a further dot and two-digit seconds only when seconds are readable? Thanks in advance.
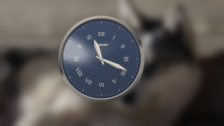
11.19
